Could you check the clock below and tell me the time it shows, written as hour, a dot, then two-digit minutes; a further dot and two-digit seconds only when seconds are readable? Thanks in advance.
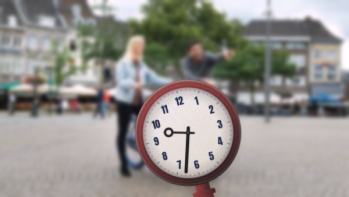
9.33
